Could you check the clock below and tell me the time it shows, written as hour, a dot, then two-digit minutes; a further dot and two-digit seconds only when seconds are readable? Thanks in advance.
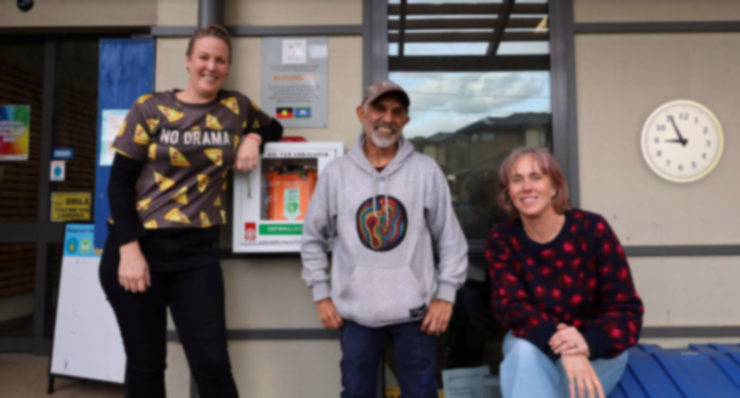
8.55
